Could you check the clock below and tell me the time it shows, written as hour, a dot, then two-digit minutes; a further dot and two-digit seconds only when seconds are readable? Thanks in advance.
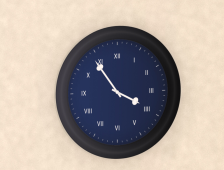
3.54
